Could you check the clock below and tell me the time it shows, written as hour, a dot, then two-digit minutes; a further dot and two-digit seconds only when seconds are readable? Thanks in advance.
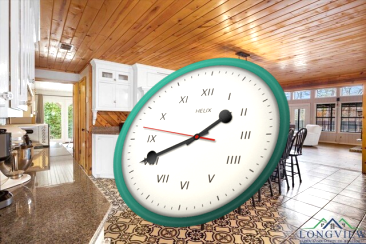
1.40.47
